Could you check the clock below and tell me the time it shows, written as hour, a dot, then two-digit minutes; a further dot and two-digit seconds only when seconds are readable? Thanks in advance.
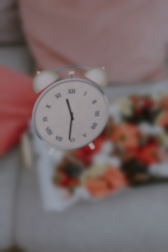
11.31
